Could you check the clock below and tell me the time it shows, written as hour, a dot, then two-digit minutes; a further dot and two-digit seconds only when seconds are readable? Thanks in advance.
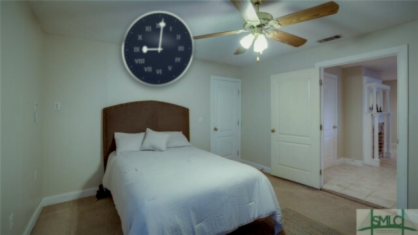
9.01
